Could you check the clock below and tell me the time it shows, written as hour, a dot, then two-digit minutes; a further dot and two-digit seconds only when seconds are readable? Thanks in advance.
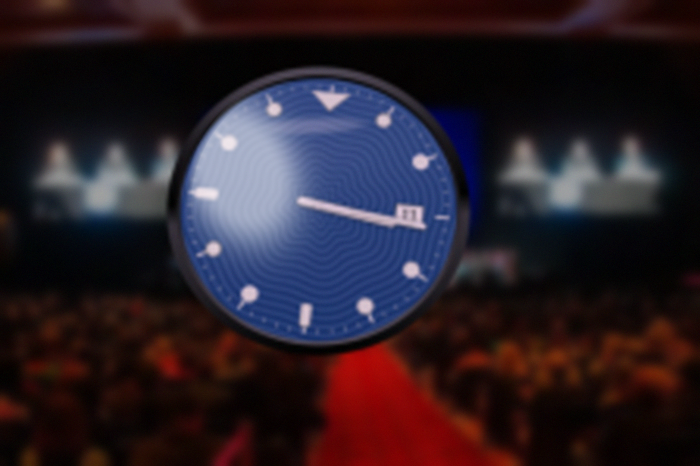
3.16
